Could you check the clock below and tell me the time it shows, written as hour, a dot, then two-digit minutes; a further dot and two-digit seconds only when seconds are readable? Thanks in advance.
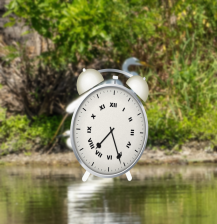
7.26
